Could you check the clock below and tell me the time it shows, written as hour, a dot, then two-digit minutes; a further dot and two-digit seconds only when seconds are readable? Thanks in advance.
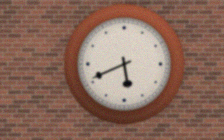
5.41
